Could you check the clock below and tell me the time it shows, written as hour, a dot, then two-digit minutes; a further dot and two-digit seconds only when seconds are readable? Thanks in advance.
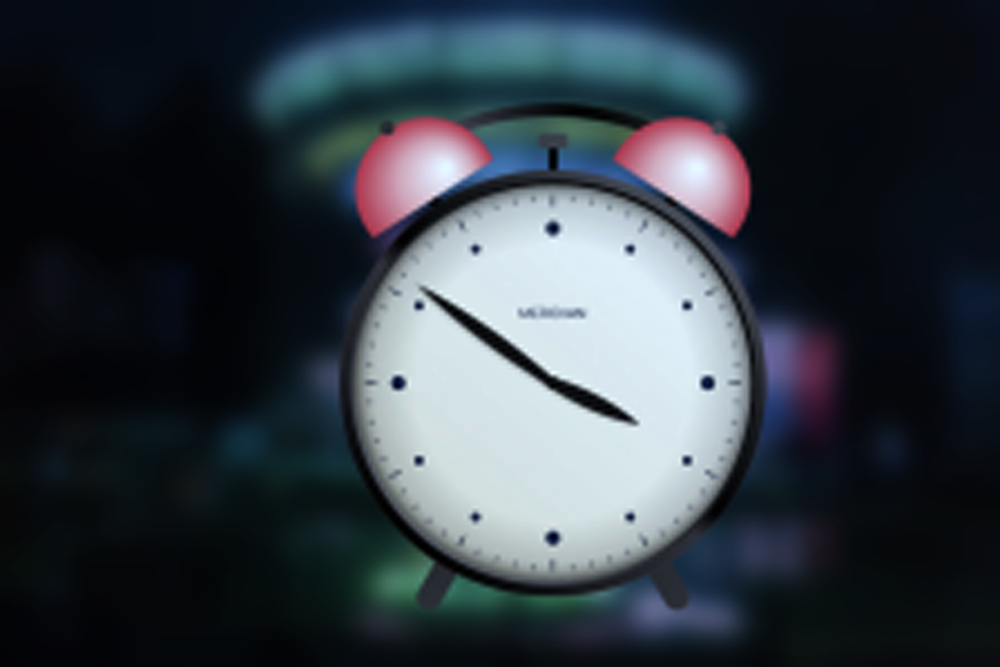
3.51
